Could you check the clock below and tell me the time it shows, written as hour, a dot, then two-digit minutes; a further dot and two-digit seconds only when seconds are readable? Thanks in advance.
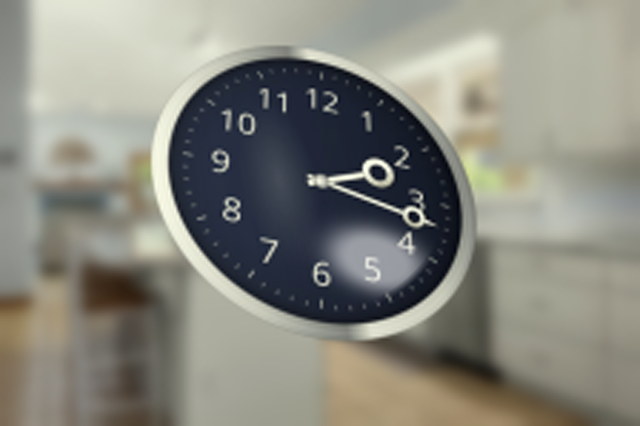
2.17
